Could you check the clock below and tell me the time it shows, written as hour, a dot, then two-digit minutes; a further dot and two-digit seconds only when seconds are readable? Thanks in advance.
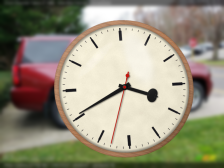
3.40.33
